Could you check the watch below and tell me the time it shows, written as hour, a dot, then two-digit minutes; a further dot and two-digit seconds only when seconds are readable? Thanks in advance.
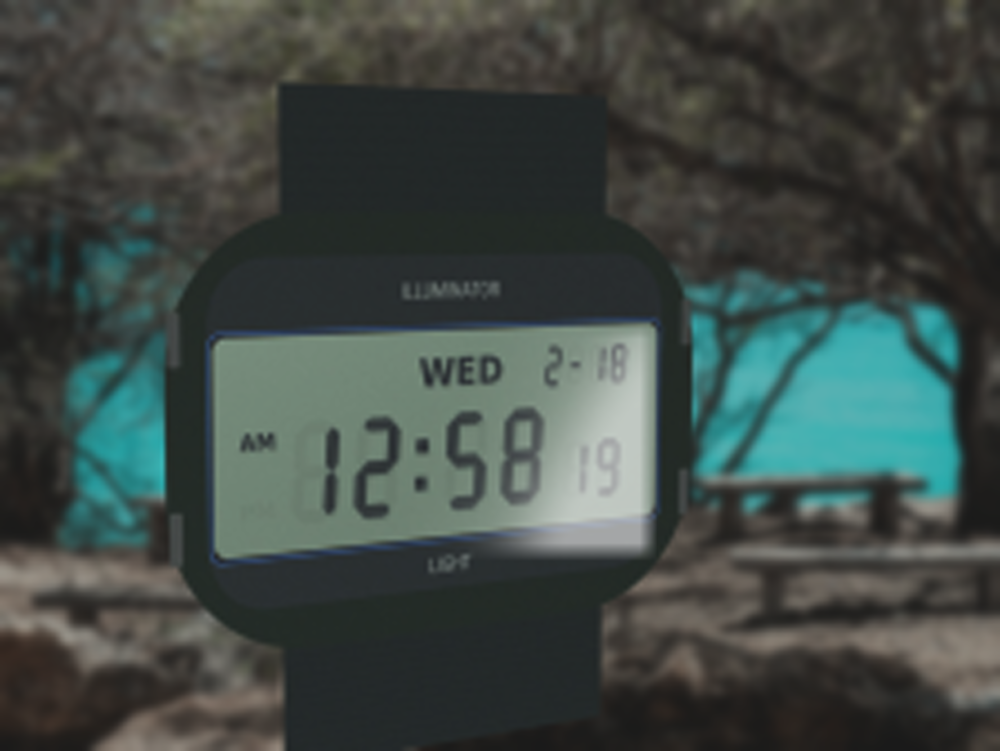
12.58.19
